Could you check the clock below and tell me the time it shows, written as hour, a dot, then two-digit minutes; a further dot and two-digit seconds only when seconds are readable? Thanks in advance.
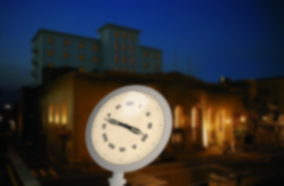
3.48
